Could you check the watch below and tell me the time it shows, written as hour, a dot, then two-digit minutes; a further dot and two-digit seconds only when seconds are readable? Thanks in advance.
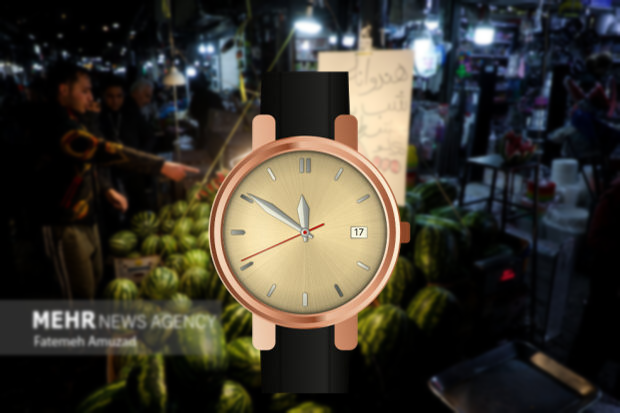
11.50.41
